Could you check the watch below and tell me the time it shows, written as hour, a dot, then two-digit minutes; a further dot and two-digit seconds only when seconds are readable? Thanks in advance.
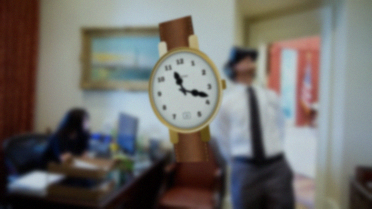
11.18
